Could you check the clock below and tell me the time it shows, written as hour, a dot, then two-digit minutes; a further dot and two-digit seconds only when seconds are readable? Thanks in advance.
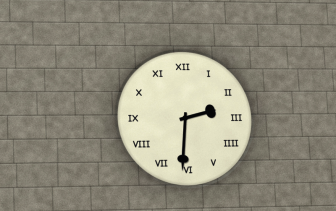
2.31
